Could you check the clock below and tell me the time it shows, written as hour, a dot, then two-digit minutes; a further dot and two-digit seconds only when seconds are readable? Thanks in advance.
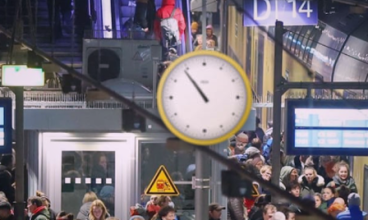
10.54
